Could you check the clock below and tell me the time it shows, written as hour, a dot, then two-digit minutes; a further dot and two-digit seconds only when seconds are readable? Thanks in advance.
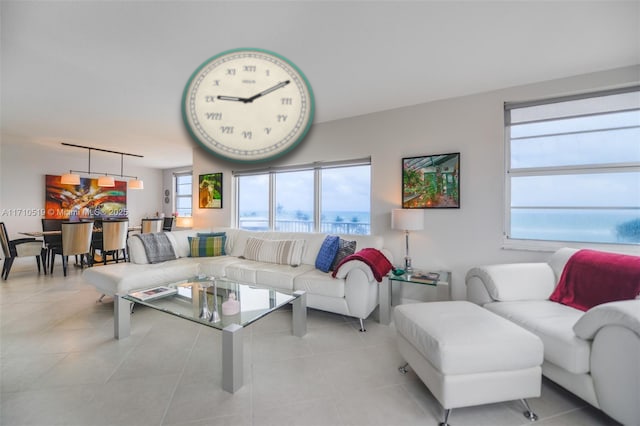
9.10
